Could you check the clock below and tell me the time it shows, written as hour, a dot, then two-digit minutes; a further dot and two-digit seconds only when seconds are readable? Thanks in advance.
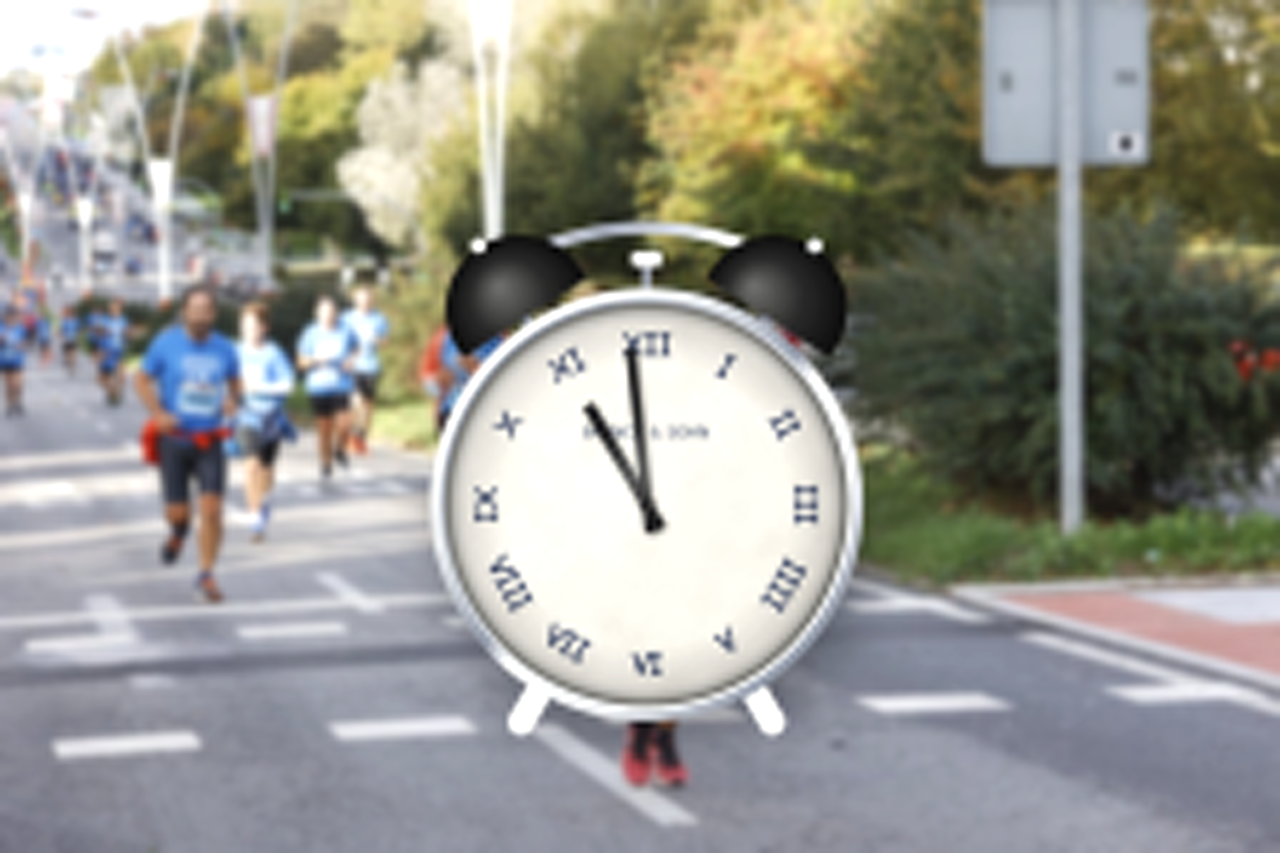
10.59
